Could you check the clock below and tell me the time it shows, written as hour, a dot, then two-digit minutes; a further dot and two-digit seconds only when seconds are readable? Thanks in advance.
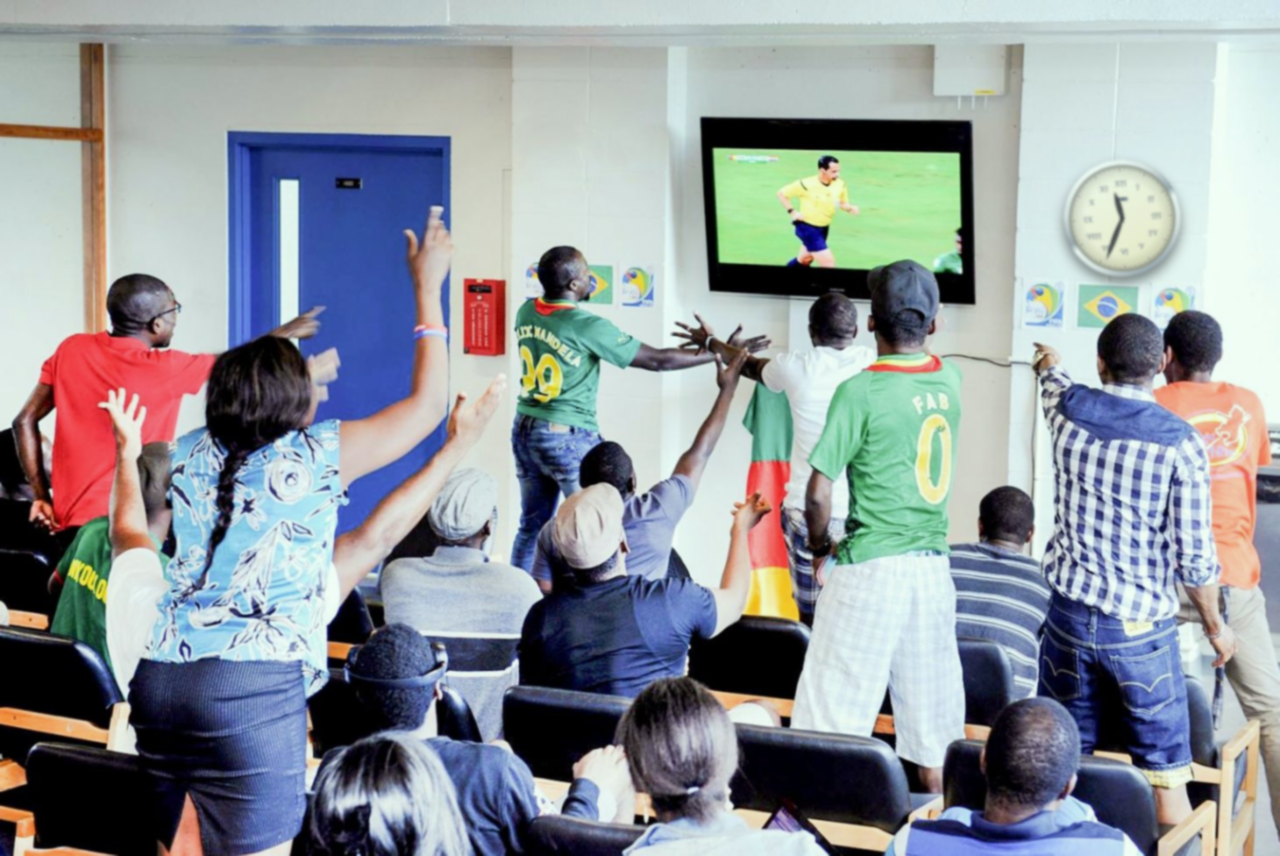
11.34
